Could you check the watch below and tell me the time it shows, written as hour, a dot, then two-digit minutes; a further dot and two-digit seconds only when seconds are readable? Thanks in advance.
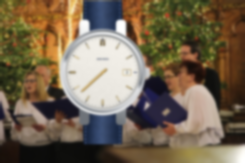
7.38
